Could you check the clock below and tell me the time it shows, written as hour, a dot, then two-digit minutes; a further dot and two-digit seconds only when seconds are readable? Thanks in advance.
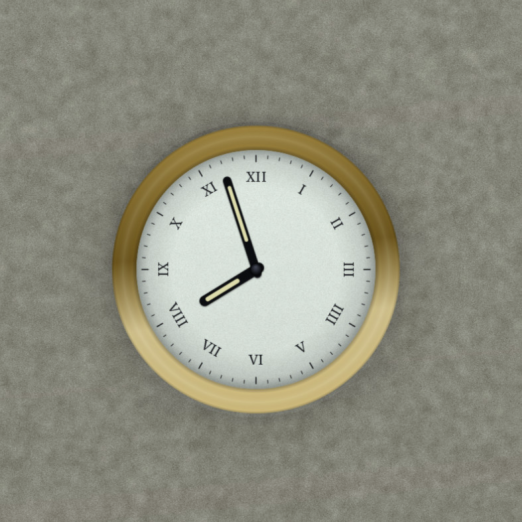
7.57
